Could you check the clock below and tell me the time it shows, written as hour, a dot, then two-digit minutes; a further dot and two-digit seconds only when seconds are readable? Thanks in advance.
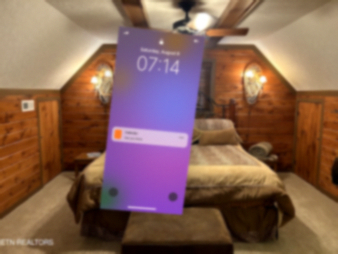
7.14
